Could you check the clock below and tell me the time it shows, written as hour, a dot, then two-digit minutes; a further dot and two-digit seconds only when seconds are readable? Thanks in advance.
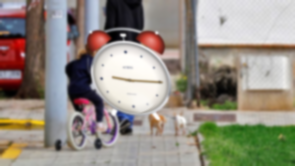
9.15
